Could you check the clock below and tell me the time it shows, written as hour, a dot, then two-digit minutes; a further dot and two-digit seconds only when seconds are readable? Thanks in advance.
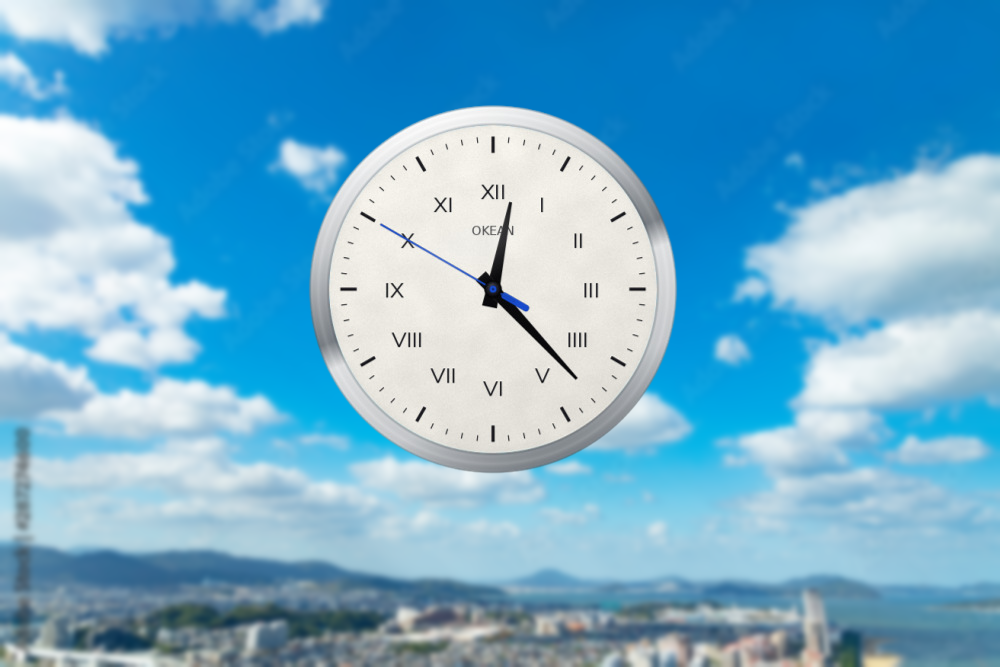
12.22.50
